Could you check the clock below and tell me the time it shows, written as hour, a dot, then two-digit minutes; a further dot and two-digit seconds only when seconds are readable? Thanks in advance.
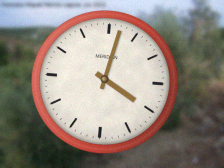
4.02
